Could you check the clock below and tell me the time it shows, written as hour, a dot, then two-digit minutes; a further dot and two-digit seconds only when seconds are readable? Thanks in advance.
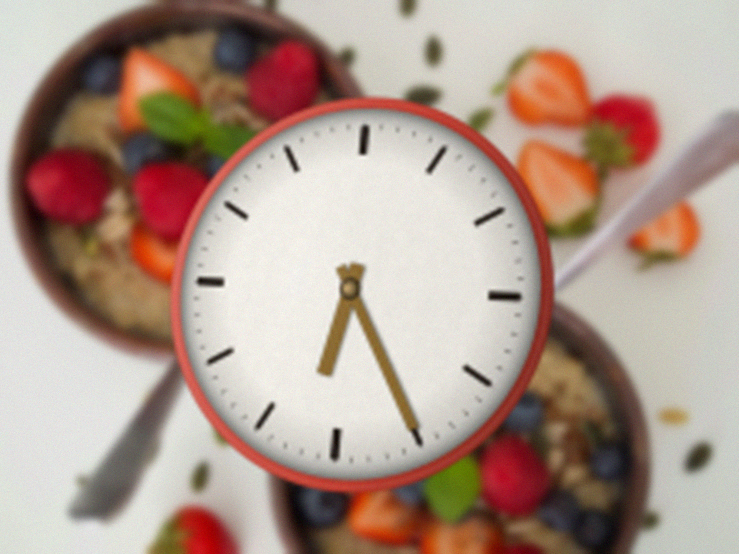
6.25
